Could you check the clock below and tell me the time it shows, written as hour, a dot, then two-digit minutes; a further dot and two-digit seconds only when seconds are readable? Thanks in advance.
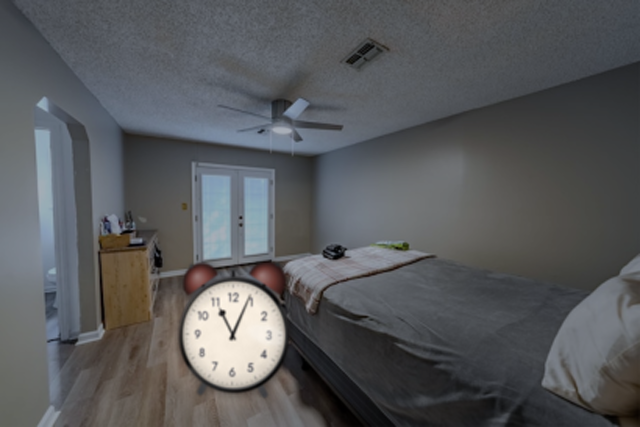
11.04
